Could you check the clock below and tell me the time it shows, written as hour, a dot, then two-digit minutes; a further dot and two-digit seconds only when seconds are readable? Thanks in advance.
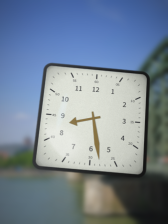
8.28
